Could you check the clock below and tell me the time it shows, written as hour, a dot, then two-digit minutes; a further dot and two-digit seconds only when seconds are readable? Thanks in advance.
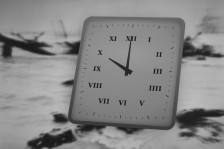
10.00
